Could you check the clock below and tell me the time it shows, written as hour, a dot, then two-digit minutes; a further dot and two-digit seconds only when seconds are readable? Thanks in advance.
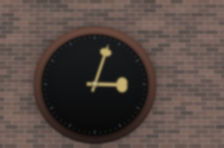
3.03
